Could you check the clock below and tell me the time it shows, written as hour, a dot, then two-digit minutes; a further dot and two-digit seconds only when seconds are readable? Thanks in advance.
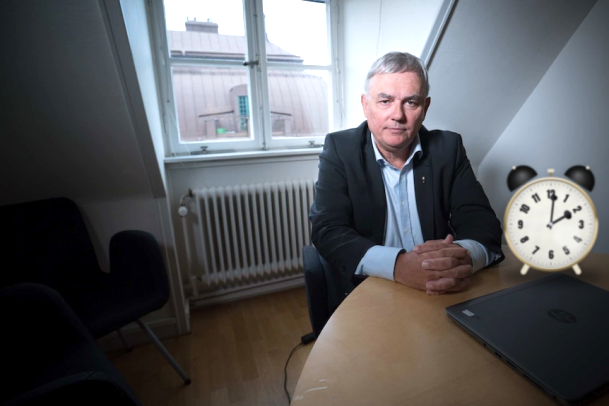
2.01
